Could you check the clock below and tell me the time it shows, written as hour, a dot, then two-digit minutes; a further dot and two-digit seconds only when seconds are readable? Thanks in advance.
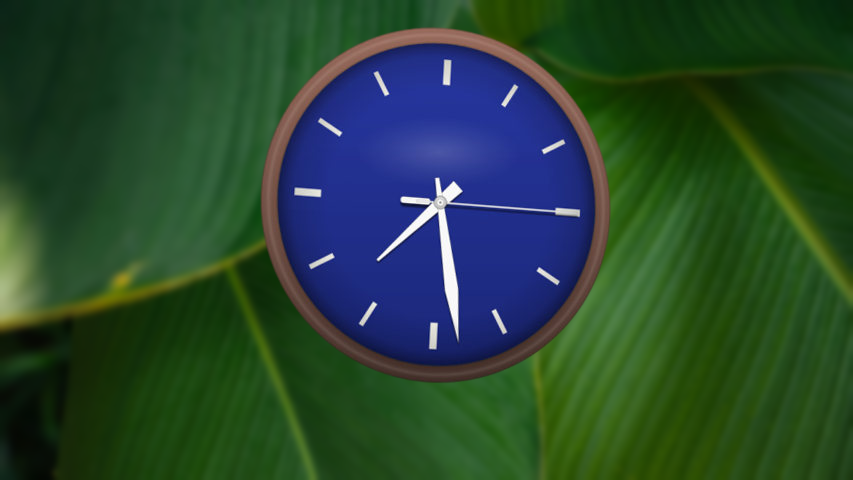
7.28.15
